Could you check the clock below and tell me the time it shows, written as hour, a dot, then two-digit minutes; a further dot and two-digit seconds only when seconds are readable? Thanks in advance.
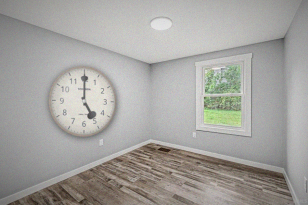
5.00
